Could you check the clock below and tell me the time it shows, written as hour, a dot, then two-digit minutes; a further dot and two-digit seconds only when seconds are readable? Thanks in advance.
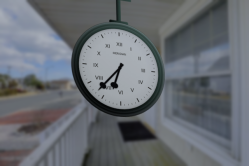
6.37
